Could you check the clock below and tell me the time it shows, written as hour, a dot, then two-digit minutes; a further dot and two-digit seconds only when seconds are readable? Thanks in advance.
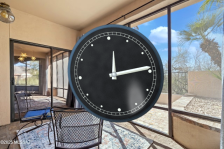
12.14
